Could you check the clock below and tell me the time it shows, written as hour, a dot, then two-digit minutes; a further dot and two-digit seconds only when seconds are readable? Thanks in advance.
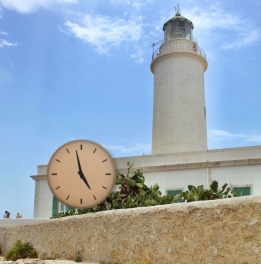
4.58
